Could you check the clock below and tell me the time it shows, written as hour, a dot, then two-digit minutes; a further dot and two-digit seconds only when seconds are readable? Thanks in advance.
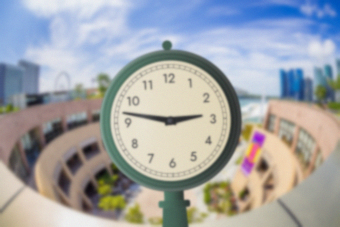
2.47
